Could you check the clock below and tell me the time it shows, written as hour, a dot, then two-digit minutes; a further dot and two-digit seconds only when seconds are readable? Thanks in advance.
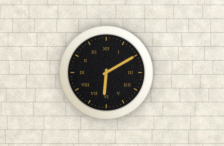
6.10
